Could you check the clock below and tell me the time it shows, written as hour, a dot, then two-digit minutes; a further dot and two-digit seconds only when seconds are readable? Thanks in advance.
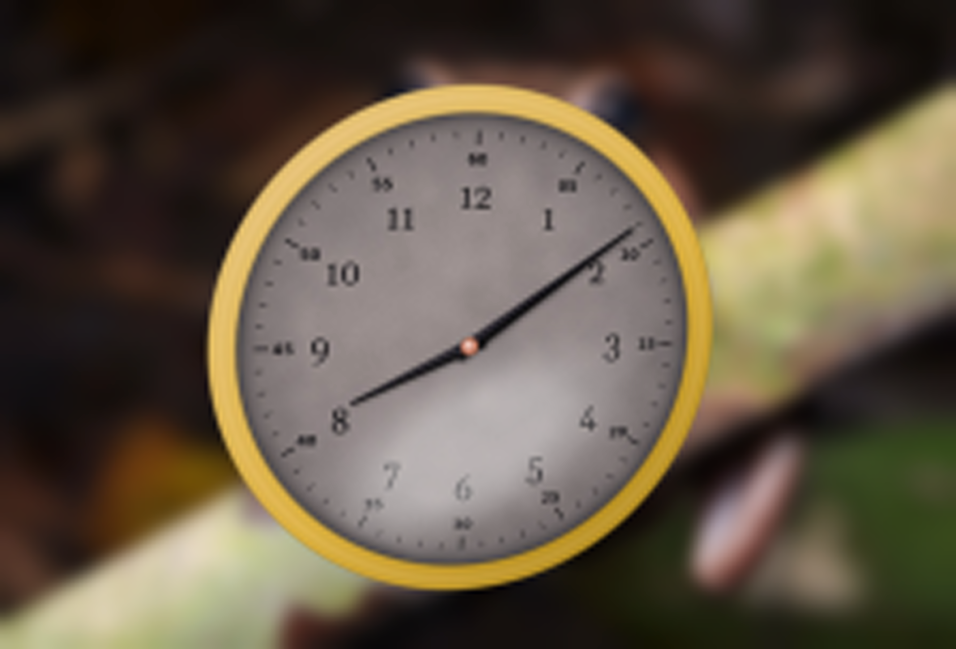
8.09
